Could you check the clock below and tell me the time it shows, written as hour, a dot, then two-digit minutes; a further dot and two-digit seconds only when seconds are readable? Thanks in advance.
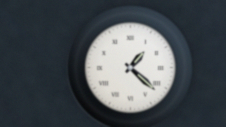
1.22
